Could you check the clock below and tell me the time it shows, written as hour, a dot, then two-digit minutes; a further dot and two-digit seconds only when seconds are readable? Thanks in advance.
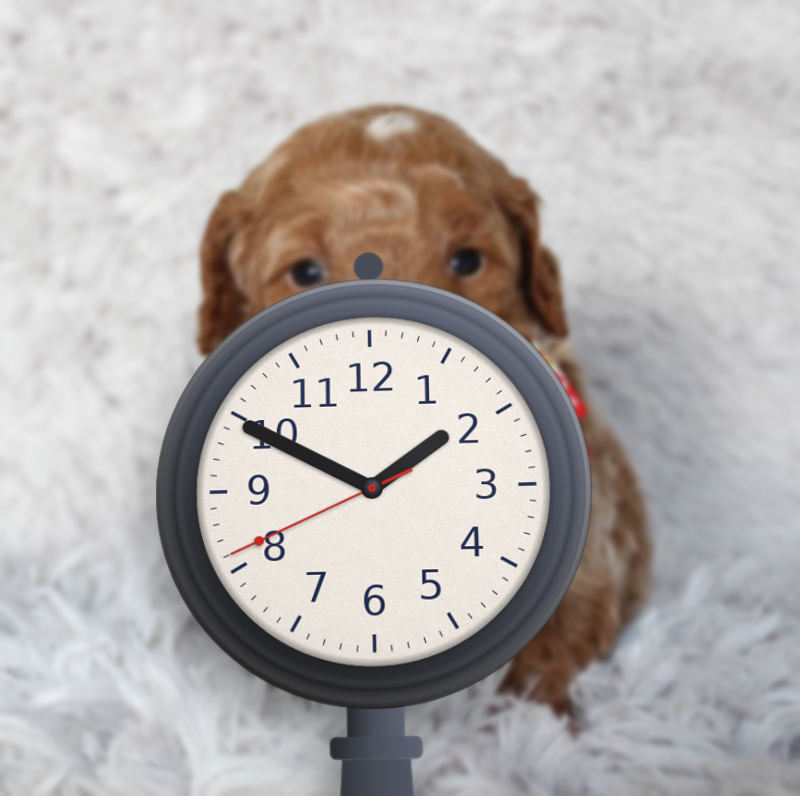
1.49.41
